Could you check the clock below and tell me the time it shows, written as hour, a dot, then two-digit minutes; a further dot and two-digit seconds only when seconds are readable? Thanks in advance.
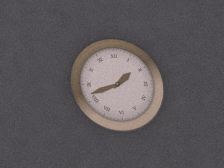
1.42
